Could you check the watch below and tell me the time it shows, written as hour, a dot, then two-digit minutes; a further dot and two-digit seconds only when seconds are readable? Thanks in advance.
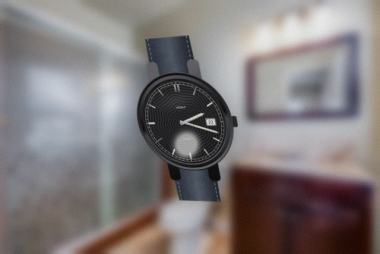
2.18
